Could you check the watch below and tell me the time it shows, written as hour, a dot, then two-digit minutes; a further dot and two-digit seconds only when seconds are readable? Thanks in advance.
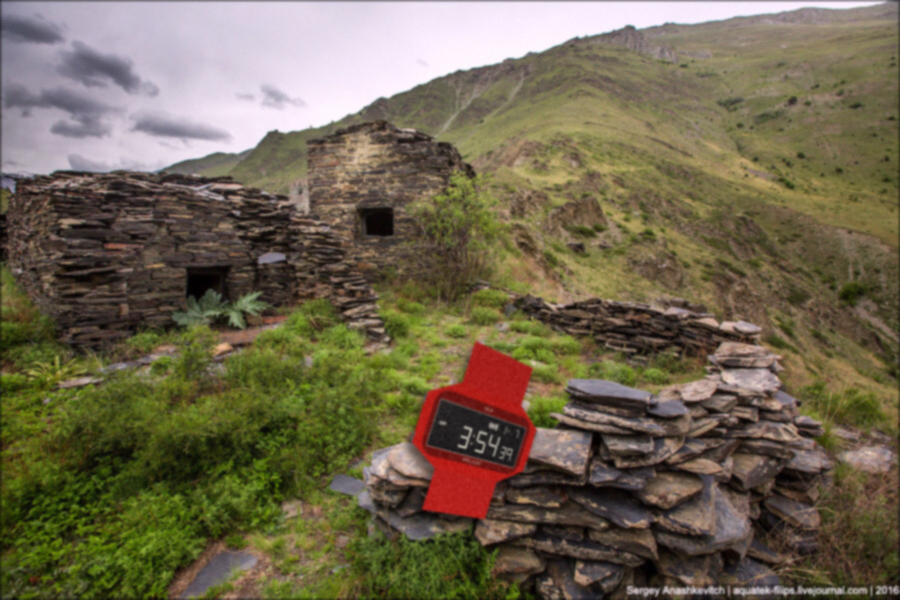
3.54
